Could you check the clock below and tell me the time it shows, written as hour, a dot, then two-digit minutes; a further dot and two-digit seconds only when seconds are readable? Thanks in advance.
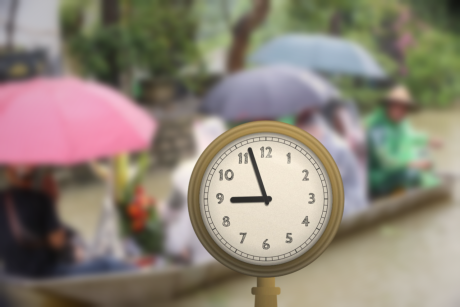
8.57
